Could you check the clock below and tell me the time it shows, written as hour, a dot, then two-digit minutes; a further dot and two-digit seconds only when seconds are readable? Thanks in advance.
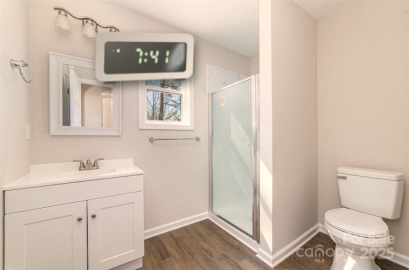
7.41
